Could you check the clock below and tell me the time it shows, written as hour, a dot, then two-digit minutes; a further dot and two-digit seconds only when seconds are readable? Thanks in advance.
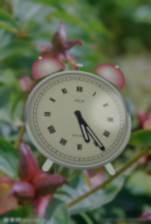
5.24
